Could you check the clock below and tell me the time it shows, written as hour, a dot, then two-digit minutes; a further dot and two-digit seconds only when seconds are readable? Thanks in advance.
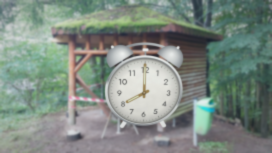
8.00
